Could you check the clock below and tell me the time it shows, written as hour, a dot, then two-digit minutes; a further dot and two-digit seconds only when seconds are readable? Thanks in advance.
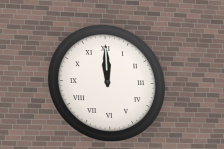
12.00
